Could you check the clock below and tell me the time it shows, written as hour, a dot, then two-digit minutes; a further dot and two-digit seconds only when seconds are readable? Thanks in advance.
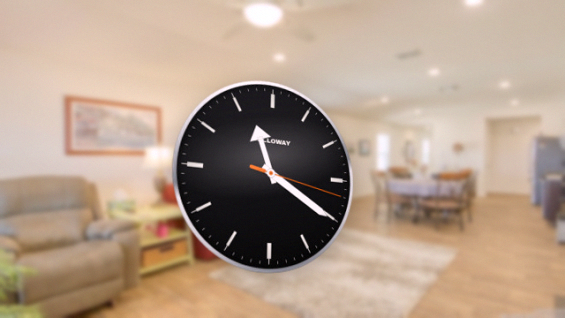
11.20.17
